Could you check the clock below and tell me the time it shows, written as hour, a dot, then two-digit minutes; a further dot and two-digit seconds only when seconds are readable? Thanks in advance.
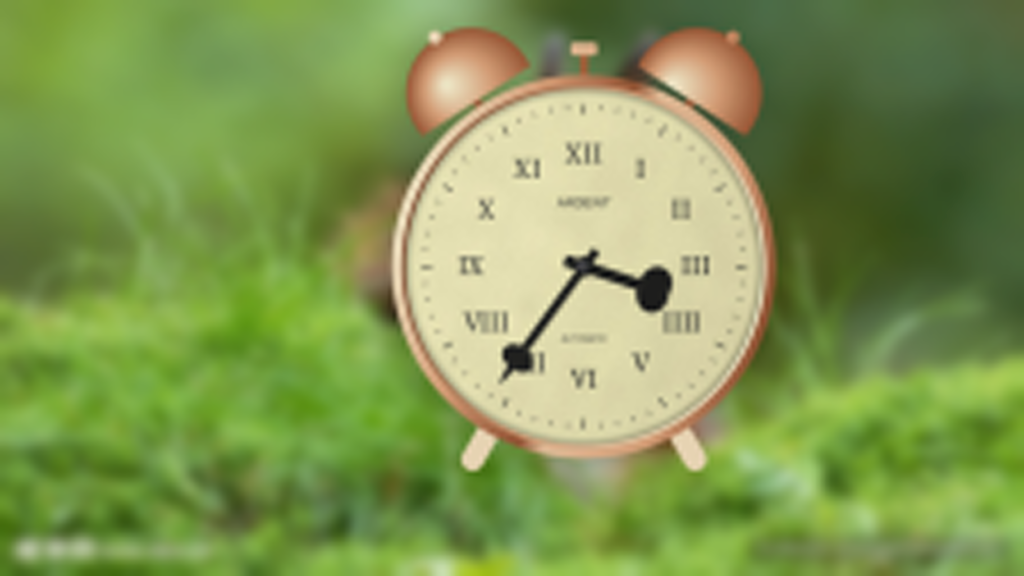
3.36
